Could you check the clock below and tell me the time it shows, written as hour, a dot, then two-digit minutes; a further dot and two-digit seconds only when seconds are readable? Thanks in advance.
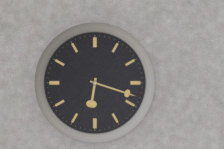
6.18
